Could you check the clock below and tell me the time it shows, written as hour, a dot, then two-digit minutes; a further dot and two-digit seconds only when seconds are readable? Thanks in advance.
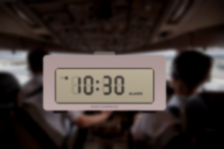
10.30
